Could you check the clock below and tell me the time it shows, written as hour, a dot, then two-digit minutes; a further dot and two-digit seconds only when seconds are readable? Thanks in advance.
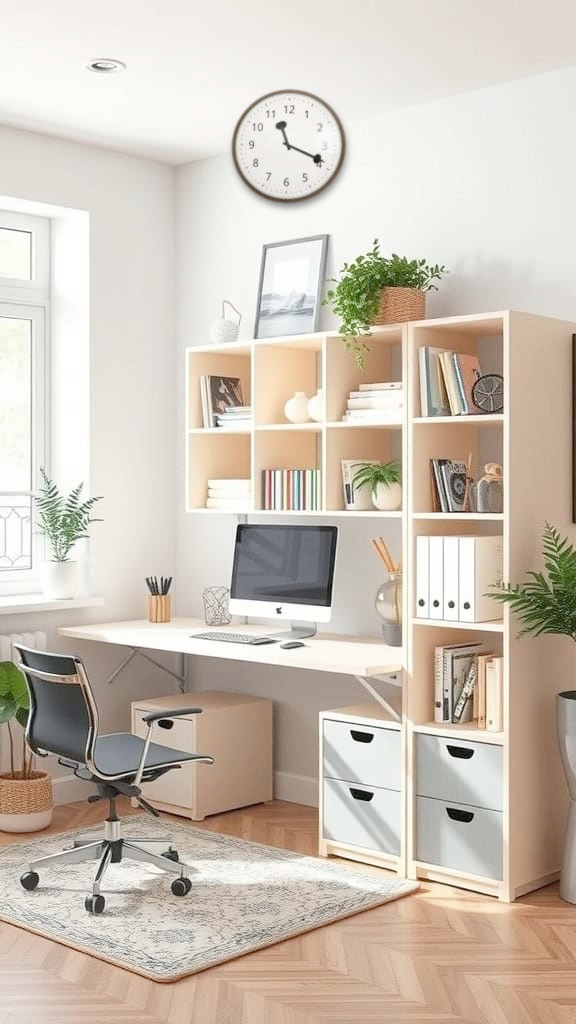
11.19
